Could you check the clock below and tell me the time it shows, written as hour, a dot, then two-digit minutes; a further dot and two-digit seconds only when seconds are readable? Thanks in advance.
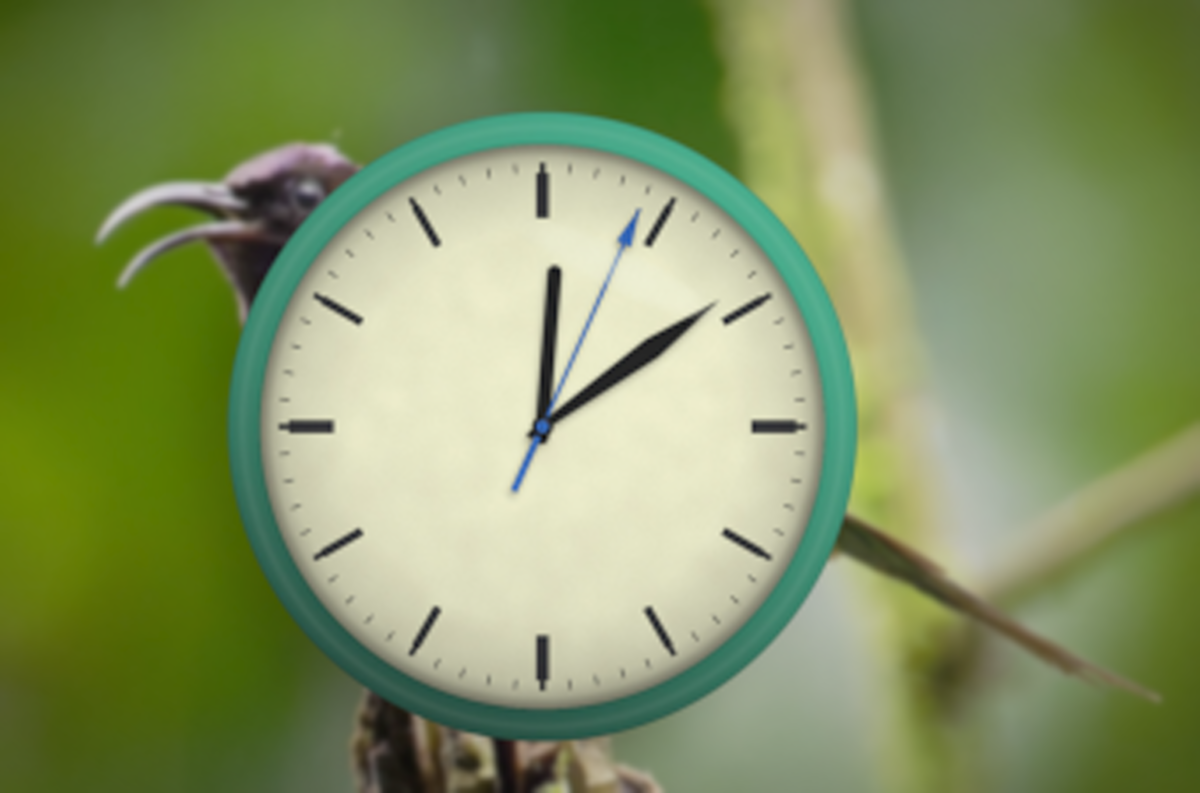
12.09.04
